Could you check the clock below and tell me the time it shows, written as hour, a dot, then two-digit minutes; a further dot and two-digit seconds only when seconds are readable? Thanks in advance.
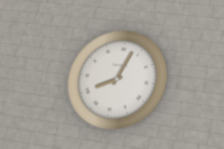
8.03
